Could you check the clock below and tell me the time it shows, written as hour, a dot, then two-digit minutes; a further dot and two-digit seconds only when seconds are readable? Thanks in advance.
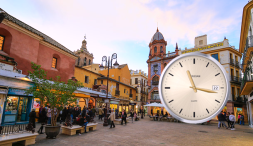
11.17
